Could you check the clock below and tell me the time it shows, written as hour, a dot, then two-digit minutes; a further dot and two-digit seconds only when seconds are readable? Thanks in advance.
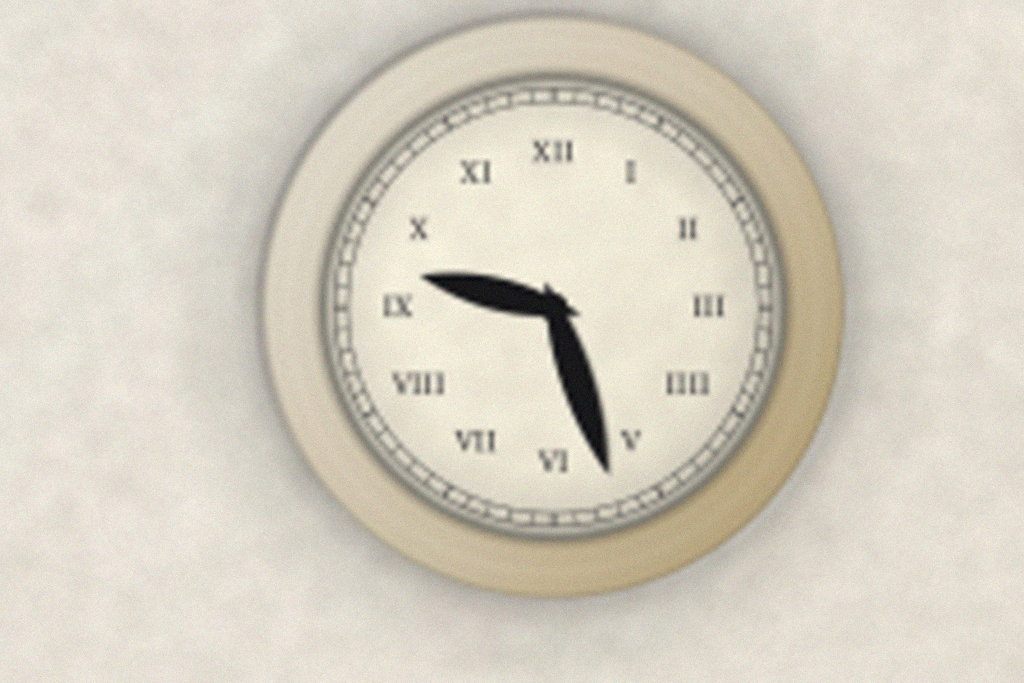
9.27
